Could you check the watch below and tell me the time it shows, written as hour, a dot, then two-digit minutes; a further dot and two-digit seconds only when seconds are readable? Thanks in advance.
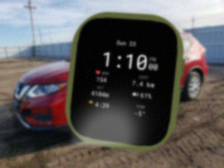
1.10
